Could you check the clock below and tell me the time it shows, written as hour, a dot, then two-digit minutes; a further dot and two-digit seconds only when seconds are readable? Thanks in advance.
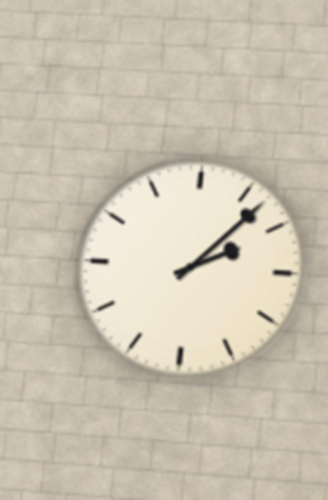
2.07
